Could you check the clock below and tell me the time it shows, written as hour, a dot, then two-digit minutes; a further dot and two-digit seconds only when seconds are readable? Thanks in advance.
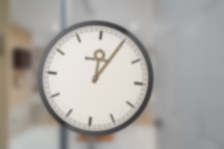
12.05
